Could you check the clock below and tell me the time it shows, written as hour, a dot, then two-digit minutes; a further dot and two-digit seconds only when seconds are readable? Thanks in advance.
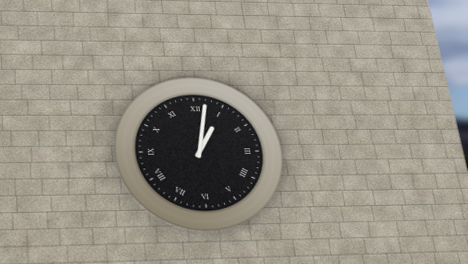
1.02
